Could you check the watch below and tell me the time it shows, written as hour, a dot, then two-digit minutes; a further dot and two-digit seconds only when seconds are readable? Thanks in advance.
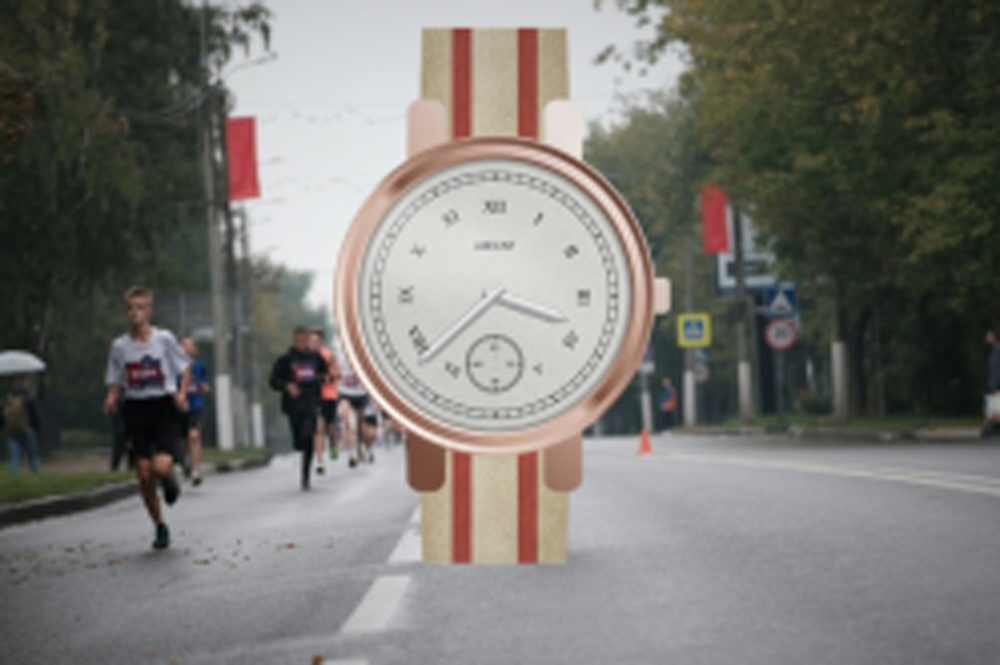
3.38
